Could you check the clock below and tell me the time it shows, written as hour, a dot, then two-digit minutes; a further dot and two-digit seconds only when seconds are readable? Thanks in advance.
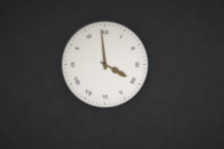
3.59
